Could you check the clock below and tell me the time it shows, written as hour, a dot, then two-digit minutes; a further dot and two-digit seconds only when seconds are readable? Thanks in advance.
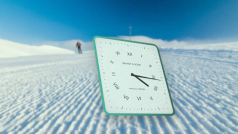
4.16
